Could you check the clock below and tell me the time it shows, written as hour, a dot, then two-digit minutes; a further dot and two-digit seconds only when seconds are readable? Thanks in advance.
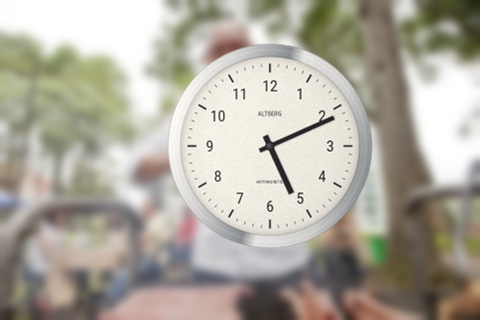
5.11
